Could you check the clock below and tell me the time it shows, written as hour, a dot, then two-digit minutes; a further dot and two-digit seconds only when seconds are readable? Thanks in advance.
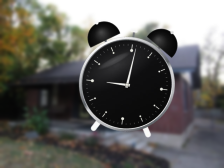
9.01
